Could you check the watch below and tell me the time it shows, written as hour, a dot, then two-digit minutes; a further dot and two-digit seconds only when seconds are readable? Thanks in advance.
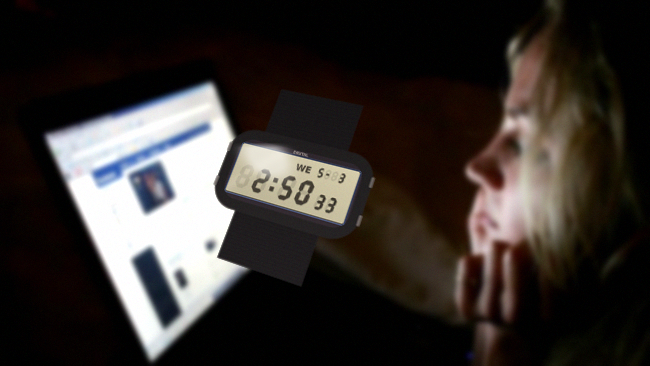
2.50.33
